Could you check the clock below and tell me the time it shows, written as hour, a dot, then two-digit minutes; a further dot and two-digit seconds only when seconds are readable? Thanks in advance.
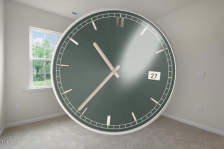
10.36
